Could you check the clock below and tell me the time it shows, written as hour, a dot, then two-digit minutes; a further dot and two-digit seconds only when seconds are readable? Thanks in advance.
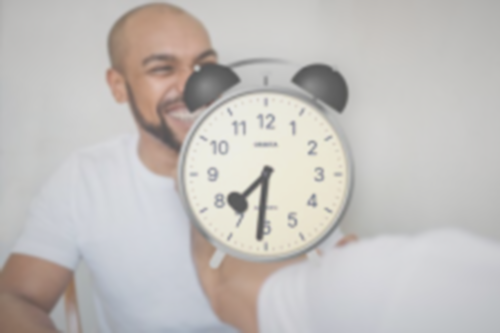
7.31
